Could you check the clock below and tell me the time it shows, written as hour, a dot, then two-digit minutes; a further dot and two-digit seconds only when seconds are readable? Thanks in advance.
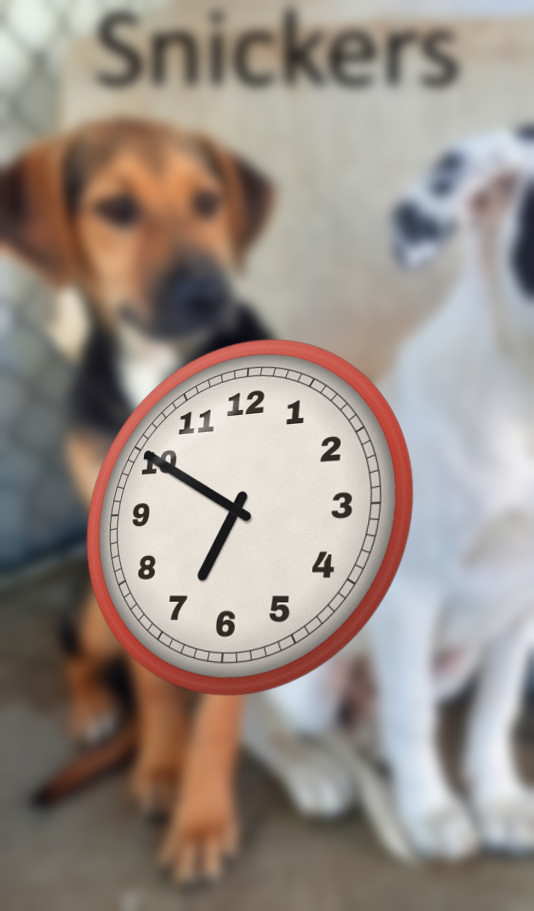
6.50
